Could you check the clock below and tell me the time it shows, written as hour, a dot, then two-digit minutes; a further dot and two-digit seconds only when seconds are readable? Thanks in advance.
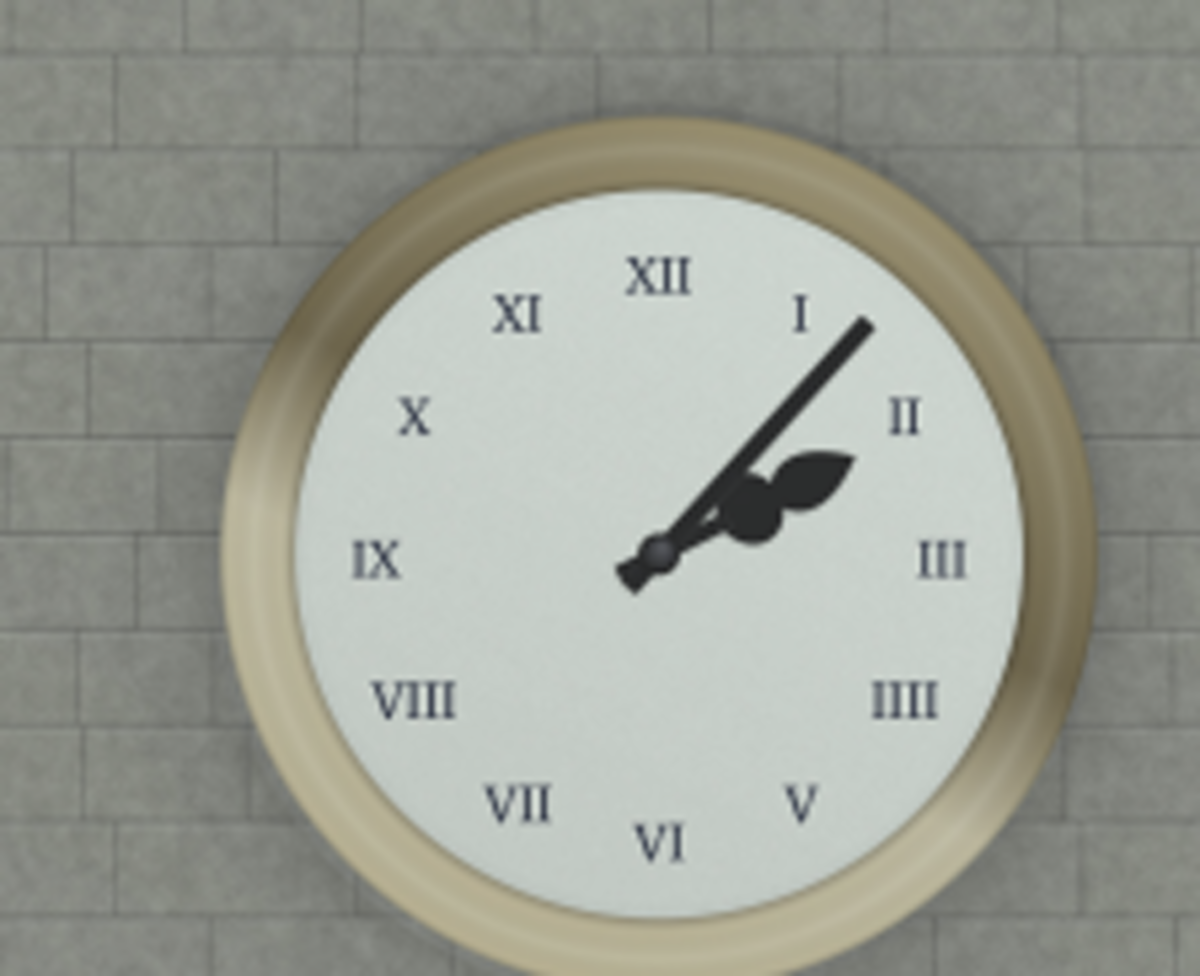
2.07
